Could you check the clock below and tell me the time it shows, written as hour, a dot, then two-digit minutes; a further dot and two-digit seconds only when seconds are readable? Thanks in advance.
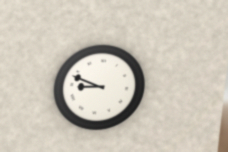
8.48
